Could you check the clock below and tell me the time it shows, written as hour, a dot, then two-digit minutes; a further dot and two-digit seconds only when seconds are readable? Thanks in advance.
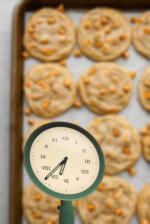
6.37
